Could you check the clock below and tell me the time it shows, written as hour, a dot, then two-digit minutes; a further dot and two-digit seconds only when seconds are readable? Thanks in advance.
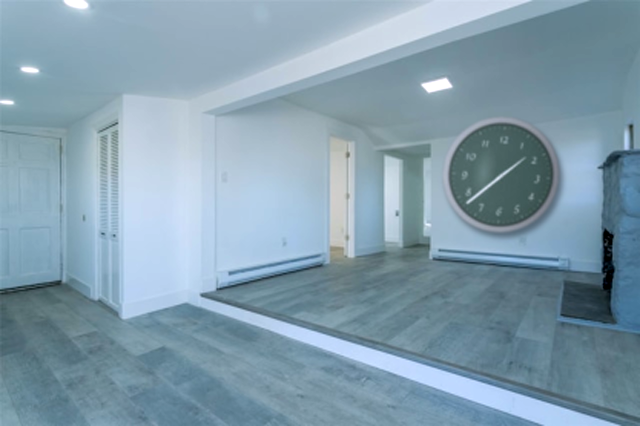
1.38
